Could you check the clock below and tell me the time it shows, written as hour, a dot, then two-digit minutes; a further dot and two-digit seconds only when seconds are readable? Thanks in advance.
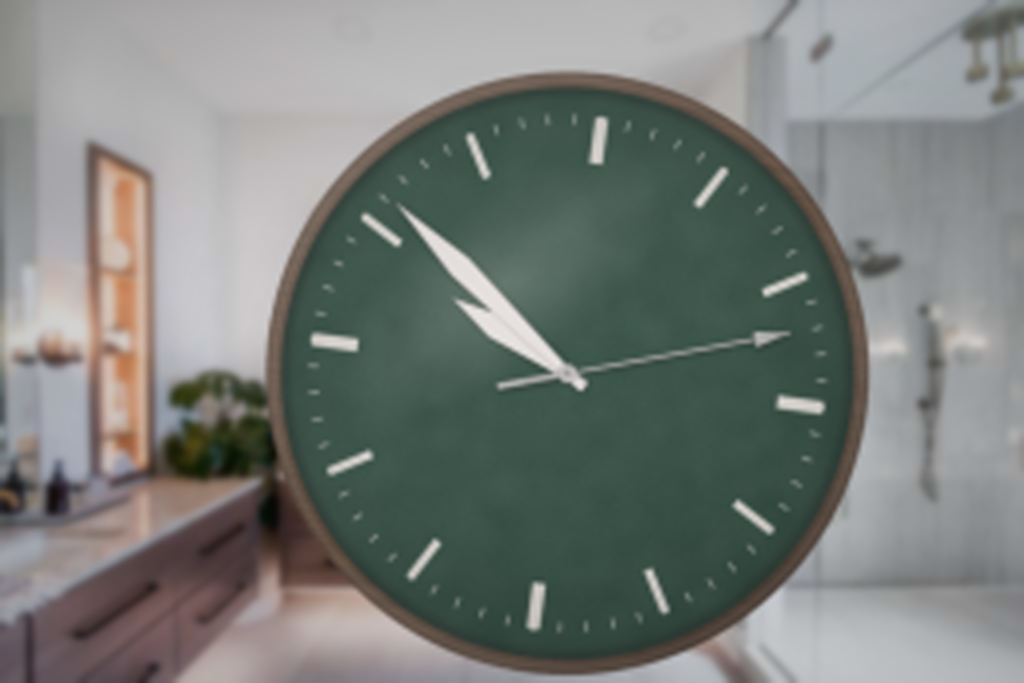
9.51.12
